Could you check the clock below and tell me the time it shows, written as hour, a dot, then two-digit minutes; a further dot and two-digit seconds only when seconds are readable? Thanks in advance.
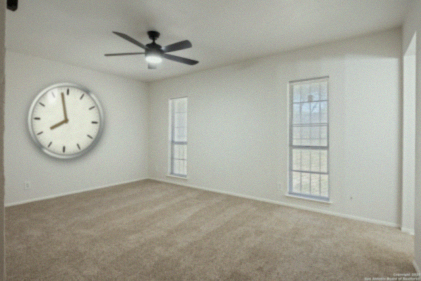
7.58
